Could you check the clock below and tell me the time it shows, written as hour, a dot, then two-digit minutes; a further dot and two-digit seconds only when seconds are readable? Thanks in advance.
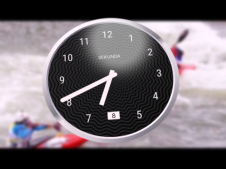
6.41
